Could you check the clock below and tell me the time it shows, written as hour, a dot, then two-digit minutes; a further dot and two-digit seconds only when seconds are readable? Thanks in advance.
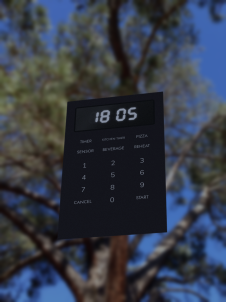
18.05
